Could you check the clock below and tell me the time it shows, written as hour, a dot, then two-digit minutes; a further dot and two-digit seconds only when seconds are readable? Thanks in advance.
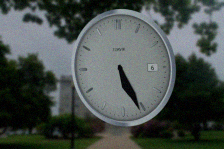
5.26
